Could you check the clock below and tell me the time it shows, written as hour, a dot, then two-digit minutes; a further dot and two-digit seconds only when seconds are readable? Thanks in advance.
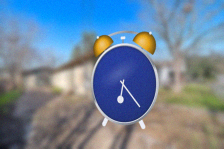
6.23
